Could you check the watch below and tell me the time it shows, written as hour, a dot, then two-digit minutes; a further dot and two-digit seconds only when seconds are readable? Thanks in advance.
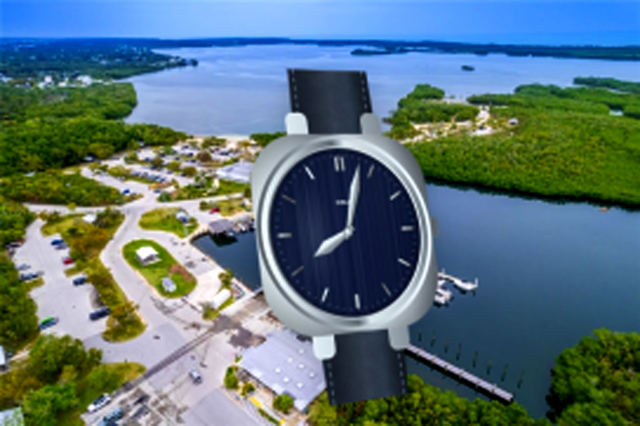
8.03
